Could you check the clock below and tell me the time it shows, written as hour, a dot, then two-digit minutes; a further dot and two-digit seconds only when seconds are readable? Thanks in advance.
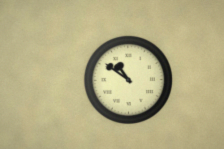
10.51
